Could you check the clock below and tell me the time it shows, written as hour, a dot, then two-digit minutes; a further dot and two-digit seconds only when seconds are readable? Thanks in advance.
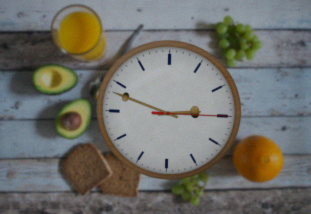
2.48.15
